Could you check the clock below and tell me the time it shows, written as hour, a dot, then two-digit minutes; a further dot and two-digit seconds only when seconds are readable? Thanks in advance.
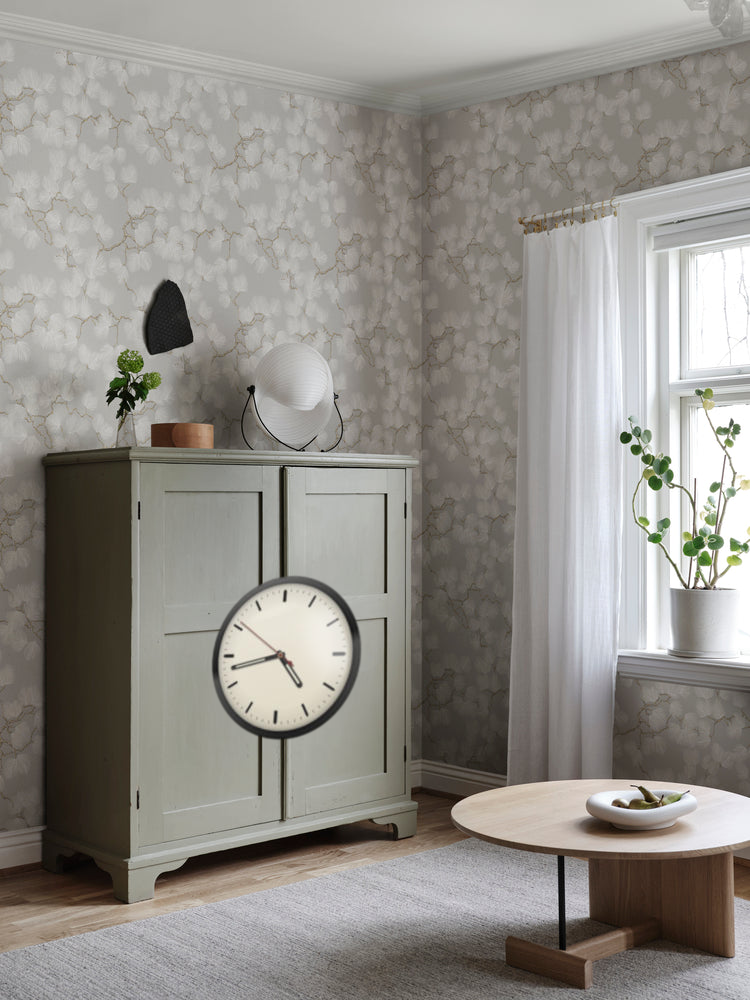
4.42.51
